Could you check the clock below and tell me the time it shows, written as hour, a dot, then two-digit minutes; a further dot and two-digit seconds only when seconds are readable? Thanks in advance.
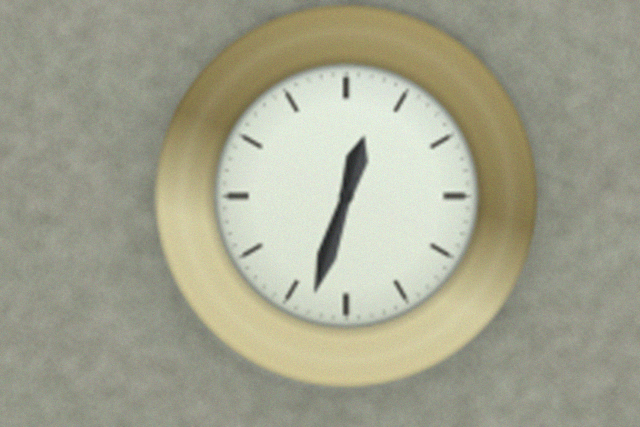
12.33
